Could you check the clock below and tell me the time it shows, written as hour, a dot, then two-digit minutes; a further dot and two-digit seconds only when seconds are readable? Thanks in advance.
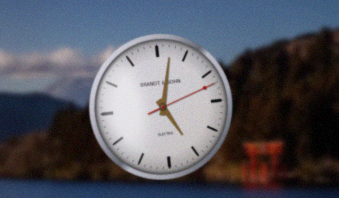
5.02.12
